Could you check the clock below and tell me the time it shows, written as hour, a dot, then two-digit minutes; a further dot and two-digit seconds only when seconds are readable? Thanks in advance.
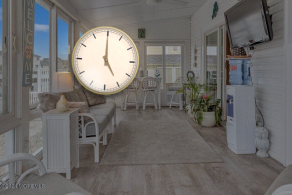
5.00
